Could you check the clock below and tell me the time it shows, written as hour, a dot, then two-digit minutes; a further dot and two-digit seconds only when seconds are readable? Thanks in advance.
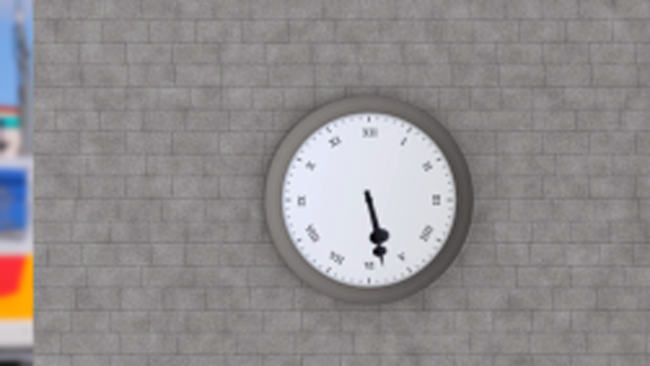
5.28
